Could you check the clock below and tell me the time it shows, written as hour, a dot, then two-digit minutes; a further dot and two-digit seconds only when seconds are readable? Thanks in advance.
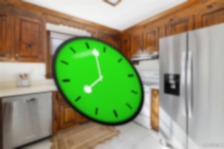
8.02
